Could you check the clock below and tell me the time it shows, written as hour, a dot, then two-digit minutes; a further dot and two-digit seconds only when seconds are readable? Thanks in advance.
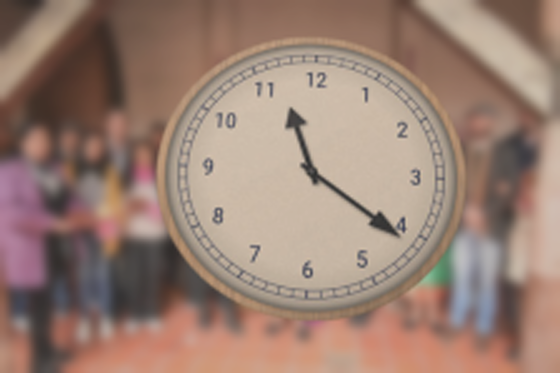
11.21
